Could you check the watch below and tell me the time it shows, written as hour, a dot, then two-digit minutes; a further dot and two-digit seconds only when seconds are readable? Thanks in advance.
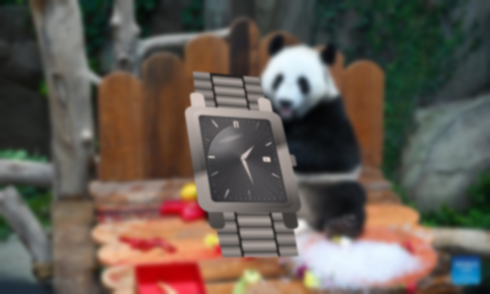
1.28
